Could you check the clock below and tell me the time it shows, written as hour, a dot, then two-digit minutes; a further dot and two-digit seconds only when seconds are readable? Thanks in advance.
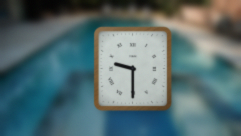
9.30
